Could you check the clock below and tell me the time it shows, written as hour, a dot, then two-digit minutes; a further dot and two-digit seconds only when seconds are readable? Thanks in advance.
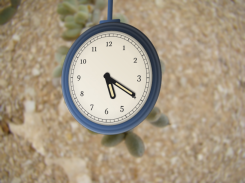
5.20
